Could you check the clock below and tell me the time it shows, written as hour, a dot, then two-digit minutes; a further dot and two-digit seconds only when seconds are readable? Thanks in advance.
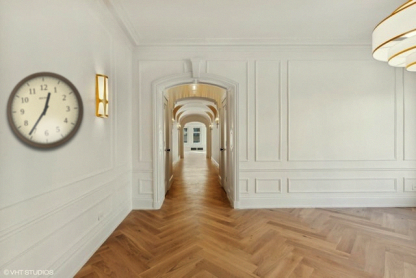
12.36
